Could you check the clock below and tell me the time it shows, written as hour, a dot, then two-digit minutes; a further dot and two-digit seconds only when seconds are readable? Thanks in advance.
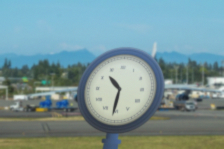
10.31
